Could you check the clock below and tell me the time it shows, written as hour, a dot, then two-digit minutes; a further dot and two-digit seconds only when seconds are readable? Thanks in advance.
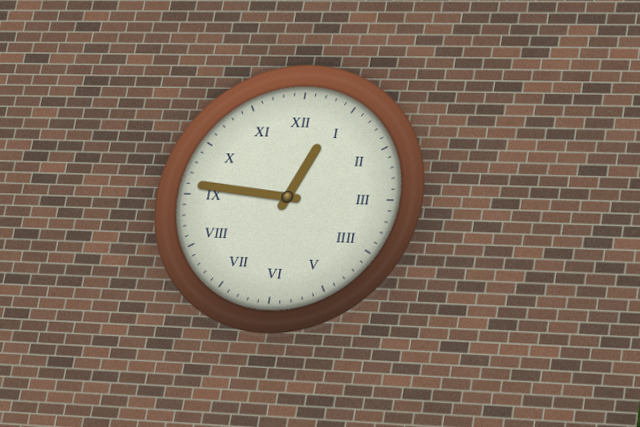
12.46
